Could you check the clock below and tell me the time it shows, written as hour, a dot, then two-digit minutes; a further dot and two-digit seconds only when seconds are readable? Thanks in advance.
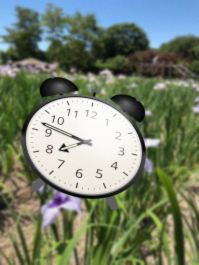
7.47
